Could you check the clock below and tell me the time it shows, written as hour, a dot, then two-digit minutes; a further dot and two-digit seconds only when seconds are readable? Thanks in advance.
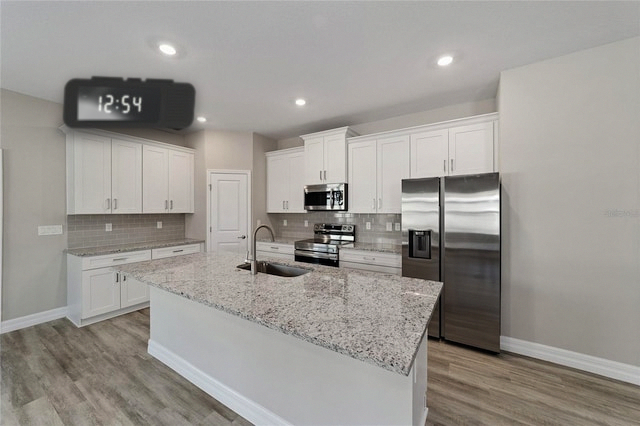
12.54
